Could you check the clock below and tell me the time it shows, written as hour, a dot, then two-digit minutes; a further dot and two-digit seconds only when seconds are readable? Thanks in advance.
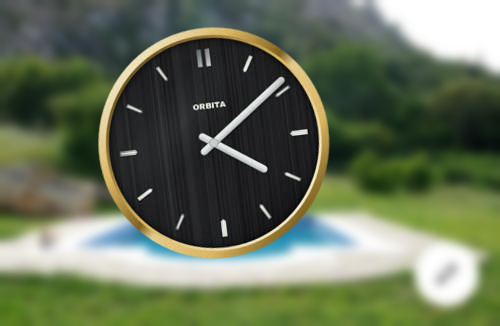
4.09
